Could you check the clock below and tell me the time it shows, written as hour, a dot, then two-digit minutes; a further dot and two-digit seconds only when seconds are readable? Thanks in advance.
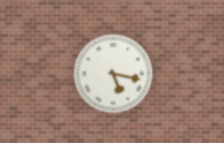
5.17
